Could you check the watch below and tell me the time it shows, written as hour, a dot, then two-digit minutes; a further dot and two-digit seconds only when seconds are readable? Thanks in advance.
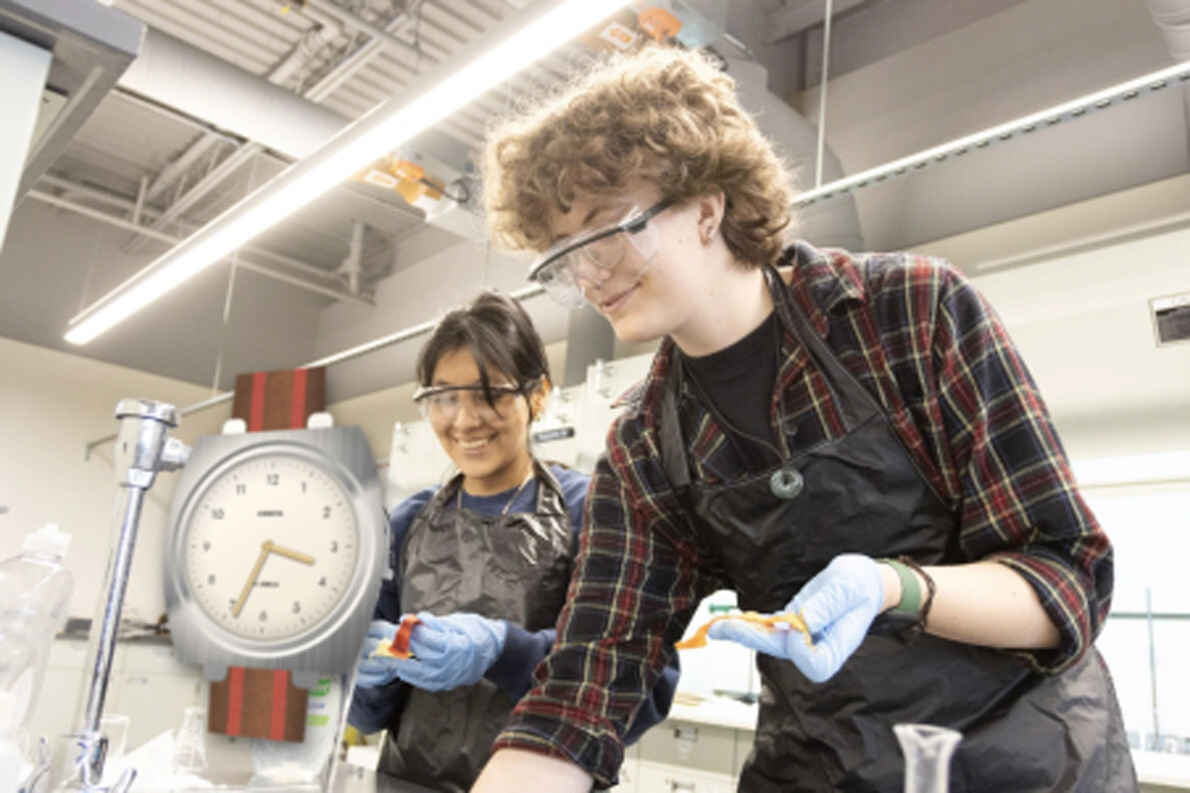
3.34
